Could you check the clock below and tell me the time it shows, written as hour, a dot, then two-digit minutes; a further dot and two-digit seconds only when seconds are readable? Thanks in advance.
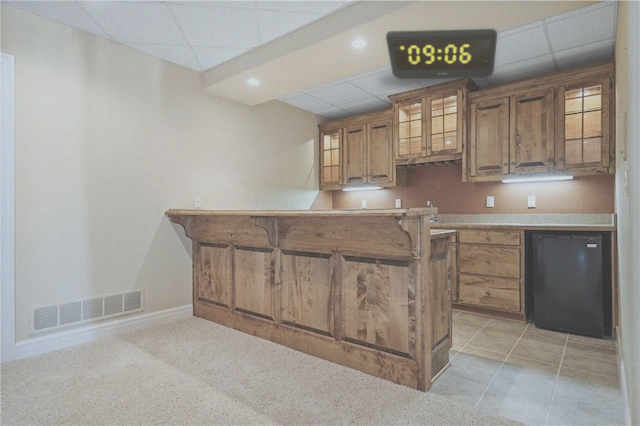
9.06
